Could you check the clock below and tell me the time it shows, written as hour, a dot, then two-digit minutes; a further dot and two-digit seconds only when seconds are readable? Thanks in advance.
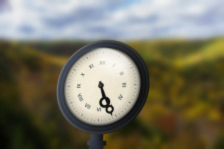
5.26
